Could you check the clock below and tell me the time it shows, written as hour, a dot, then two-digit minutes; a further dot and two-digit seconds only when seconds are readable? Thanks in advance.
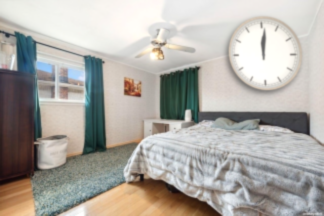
12.01
